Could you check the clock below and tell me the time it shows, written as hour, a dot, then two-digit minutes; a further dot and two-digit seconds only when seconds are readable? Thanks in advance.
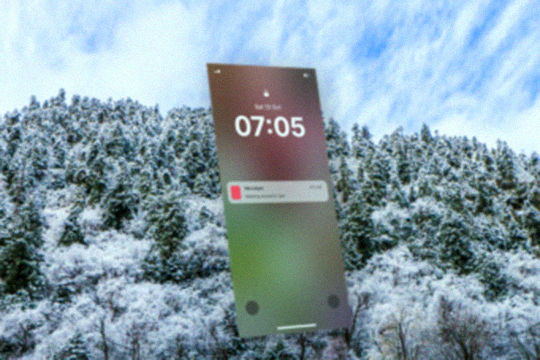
7.05
